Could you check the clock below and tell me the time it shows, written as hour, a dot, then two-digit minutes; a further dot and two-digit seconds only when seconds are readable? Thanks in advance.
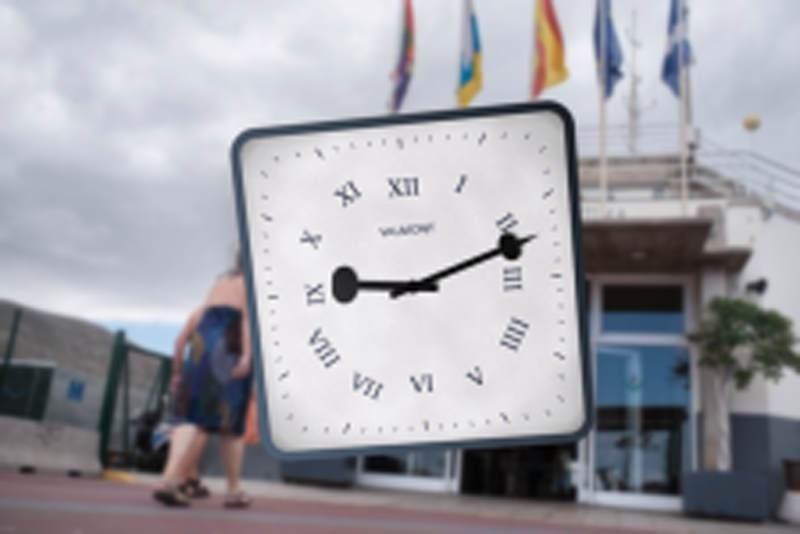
9.12
